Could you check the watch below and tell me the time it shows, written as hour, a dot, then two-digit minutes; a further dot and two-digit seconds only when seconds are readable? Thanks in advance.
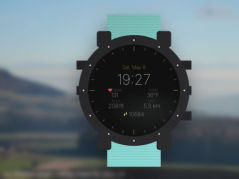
19.27
